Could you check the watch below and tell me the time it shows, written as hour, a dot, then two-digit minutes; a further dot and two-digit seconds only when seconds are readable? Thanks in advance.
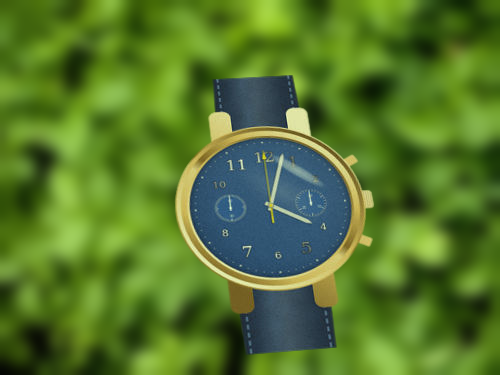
4.03
